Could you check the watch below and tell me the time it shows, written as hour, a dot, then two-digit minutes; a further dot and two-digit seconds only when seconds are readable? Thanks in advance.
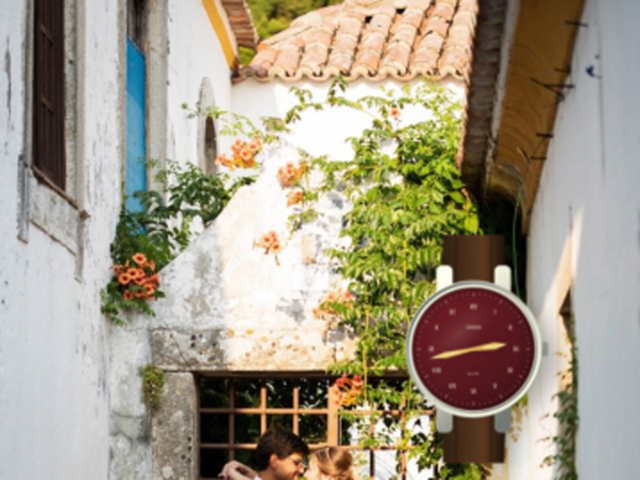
2.43
